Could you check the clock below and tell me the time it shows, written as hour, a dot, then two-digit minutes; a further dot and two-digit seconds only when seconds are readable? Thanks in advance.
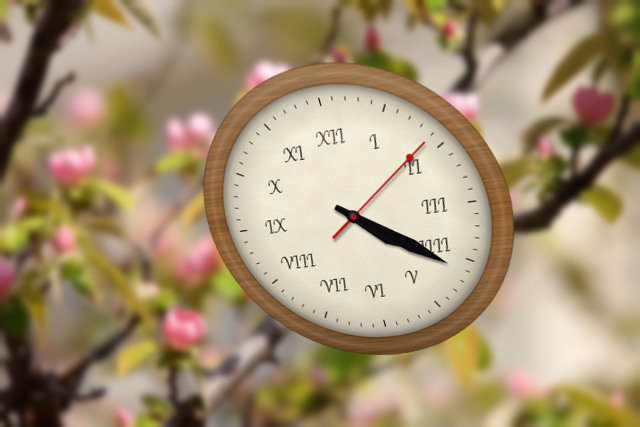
4.21.09
